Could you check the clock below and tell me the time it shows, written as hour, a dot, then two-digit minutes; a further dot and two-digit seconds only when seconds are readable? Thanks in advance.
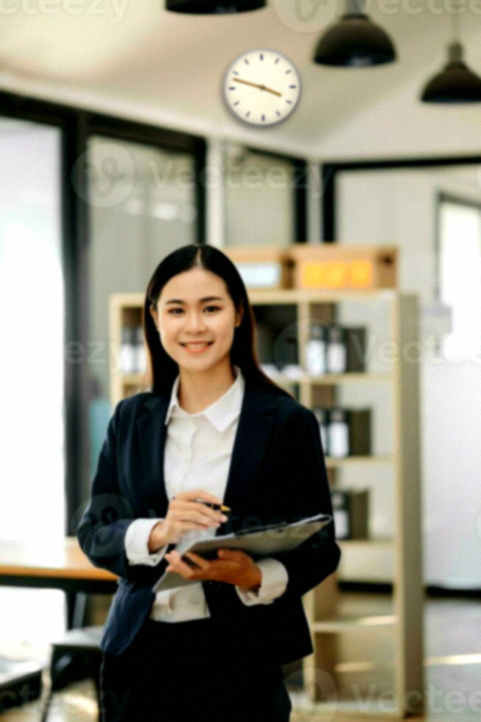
3.48
